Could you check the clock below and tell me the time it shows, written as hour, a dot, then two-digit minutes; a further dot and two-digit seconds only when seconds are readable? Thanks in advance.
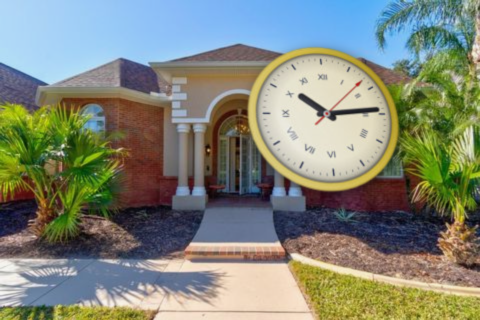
10.14.08
